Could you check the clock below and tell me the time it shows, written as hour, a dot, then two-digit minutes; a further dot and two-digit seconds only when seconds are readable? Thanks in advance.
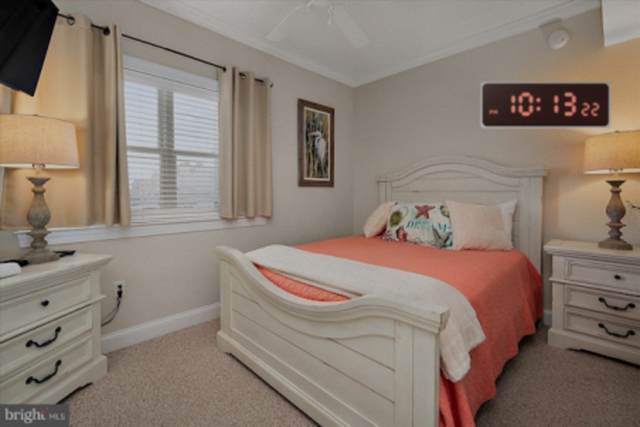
10.13.22
